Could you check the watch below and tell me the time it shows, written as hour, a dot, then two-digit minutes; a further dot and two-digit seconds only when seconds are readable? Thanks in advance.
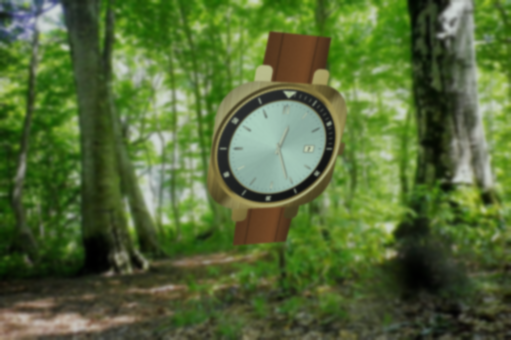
12.26
